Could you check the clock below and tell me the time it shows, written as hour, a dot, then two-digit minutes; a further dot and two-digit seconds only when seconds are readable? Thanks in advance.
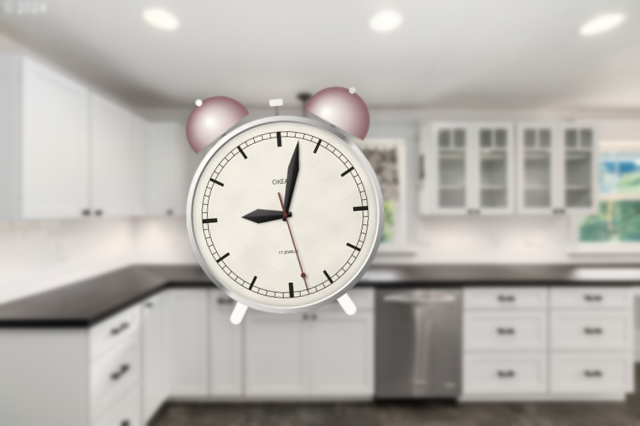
9.02.28
